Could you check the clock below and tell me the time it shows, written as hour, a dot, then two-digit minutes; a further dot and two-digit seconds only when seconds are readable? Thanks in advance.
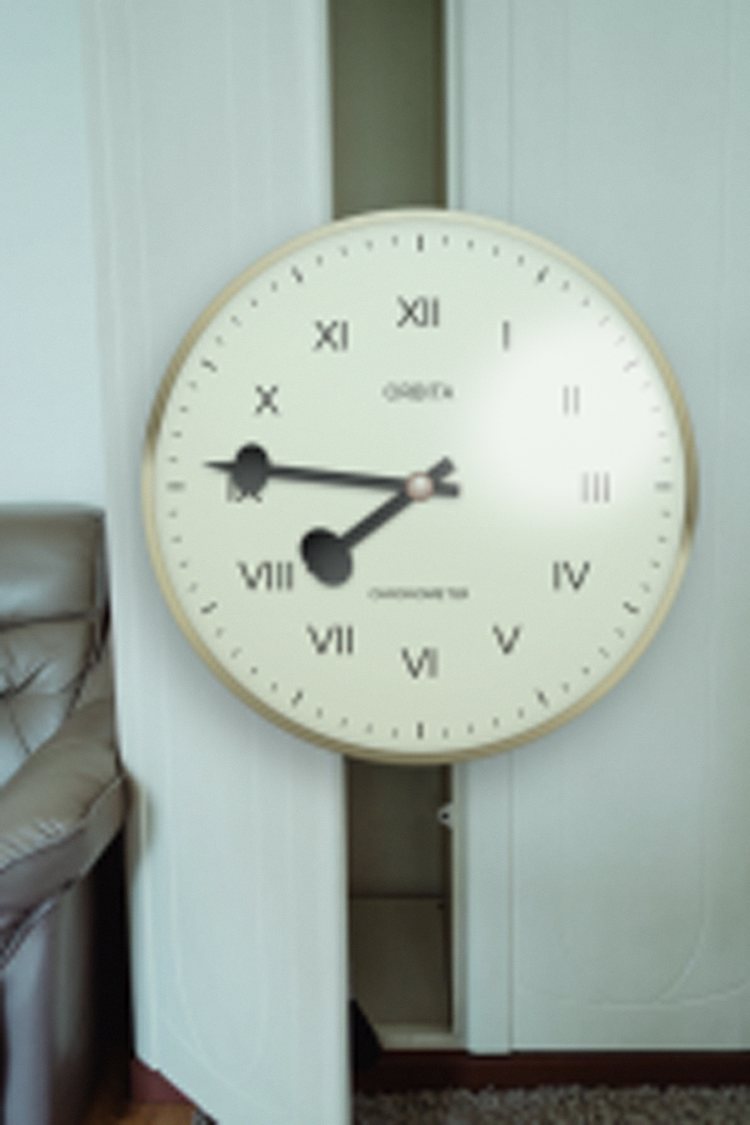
7.46
